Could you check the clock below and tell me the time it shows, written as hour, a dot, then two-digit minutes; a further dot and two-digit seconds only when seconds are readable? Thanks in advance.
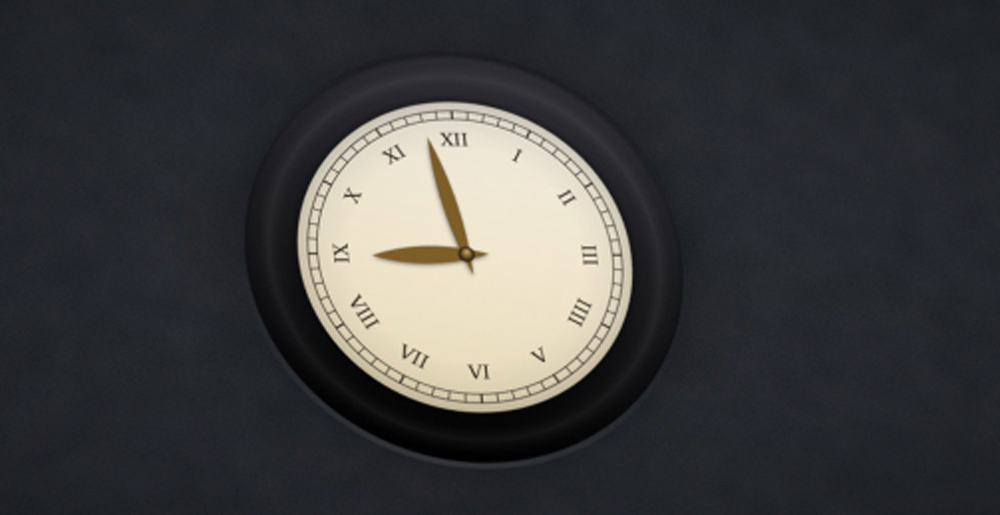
8.58
